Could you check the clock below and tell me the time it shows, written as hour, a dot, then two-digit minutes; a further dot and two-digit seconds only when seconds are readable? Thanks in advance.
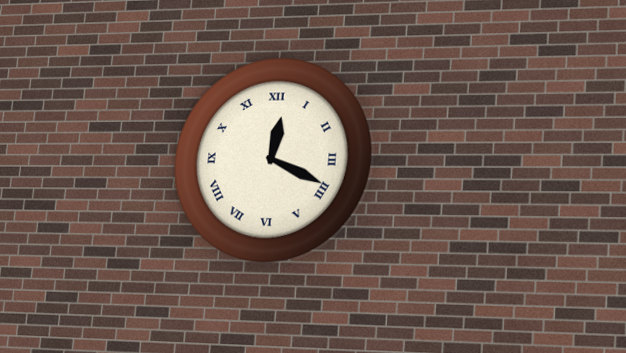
12.19
